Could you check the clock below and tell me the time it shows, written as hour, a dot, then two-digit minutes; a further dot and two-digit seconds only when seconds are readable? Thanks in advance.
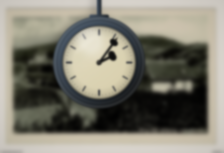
2.06
